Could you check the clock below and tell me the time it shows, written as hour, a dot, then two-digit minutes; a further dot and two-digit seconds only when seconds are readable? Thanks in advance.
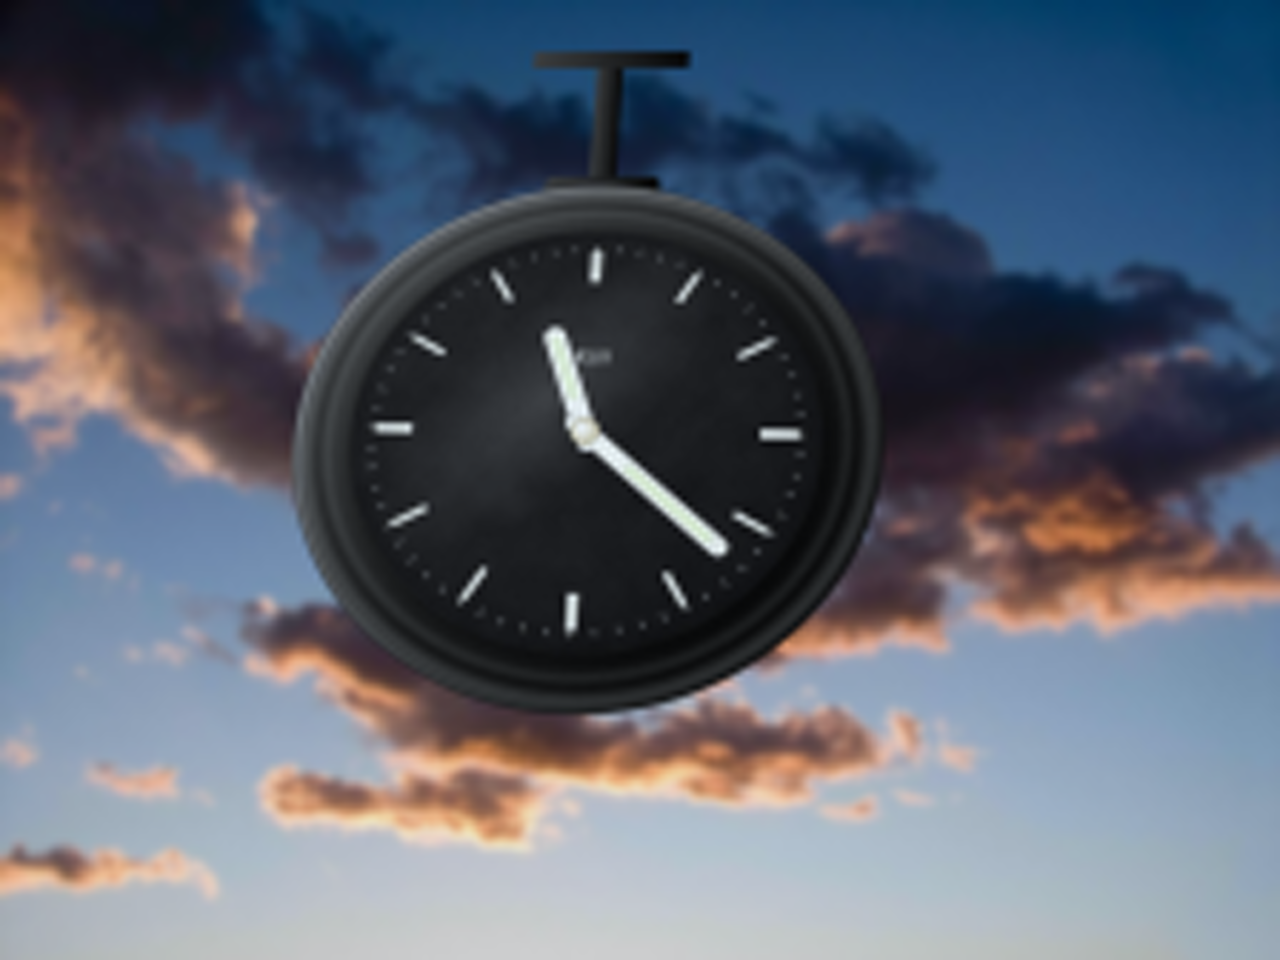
11.22
